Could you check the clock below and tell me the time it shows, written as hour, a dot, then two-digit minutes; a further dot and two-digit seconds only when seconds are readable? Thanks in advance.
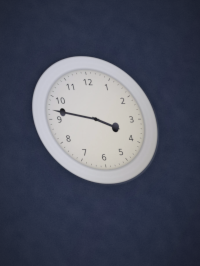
3.47
